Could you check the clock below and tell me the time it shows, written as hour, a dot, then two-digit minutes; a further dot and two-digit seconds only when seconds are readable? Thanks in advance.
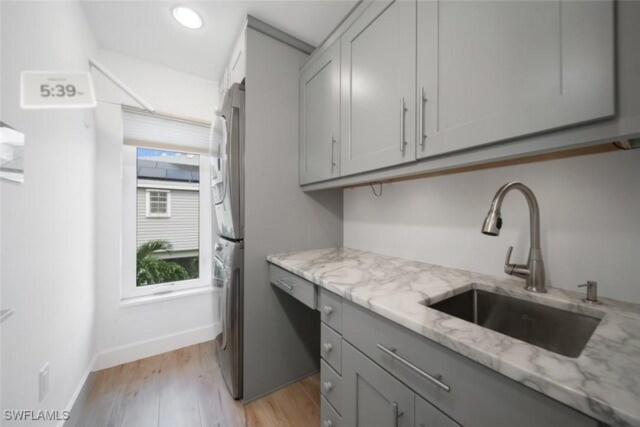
5.39
